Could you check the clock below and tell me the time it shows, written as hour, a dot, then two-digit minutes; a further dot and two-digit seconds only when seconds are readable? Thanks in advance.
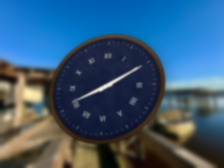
8.10
